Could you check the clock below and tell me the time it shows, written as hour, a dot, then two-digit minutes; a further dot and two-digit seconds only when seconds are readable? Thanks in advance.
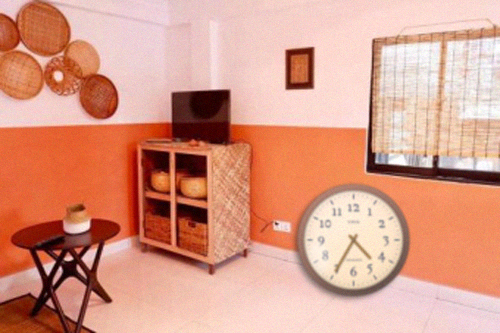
4.35
